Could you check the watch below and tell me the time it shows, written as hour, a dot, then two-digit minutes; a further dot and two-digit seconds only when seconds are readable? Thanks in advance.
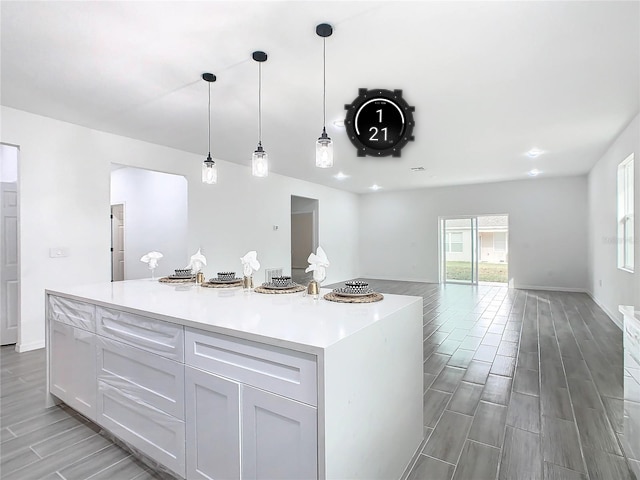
1.21
